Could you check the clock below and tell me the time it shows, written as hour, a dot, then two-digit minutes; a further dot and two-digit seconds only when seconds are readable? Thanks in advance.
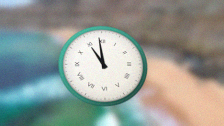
10.59
